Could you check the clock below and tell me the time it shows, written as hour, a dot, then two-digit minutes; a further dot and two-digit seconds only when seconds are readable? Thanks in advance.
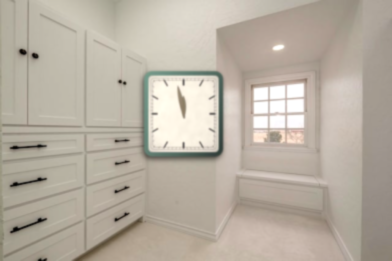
11.58
